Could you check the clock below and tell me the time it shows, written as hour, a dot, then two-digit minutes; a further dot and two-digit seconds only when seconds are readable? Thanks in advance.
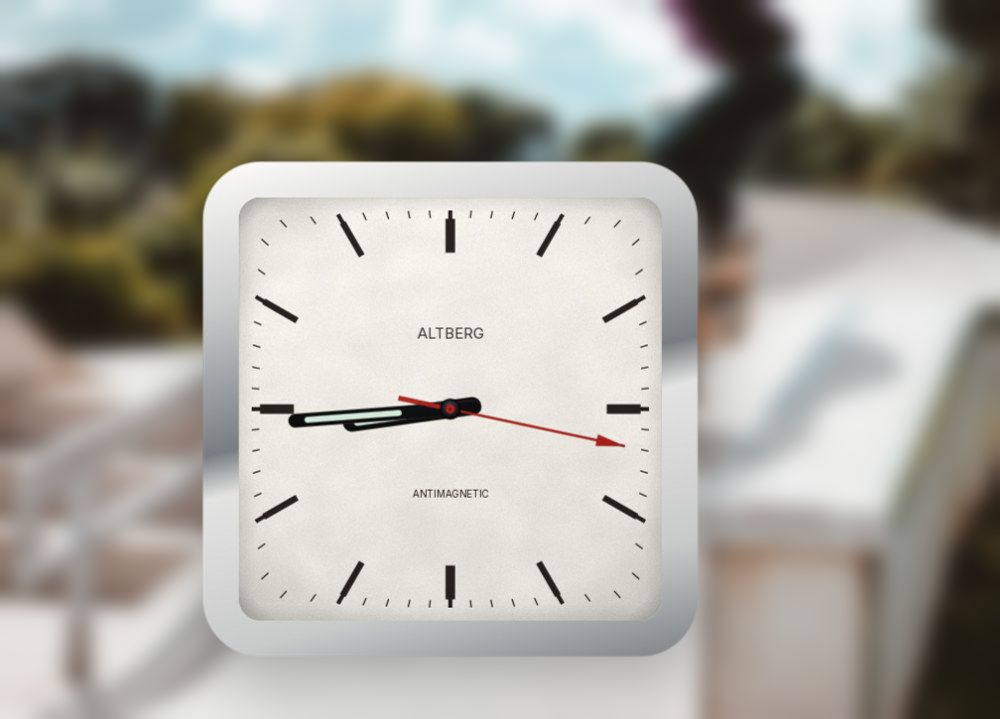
8.44.17
